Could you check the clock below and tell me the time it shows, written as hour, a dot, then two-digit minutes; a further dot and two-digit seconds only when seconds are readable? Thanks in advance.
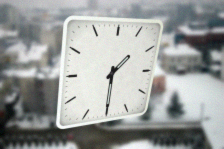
1.30
